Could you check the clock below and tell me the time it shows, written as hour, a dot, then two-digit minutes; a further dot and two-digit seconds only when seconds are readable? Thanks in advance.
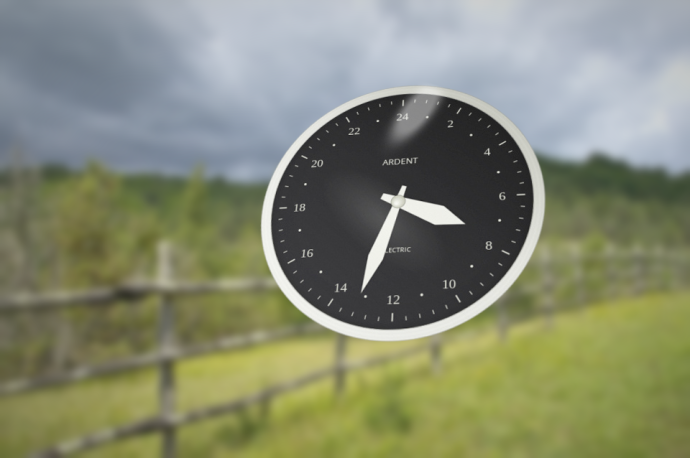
7.33
